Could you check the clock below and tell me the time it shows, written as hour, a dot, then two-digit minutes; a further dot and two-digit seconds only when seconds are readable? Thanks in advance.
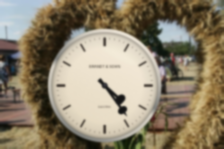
4.24
